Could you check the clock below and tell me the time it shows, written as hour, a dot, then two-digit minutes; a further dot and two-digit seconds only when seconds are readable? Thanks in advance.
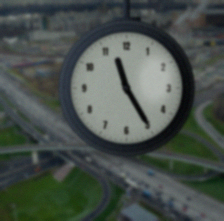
11.25
